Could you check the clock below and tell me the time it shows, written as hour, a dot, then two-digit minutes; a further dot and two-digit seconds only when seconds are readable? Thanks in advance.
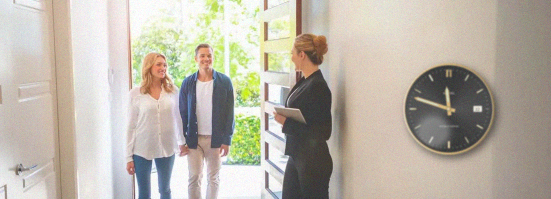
11.48
